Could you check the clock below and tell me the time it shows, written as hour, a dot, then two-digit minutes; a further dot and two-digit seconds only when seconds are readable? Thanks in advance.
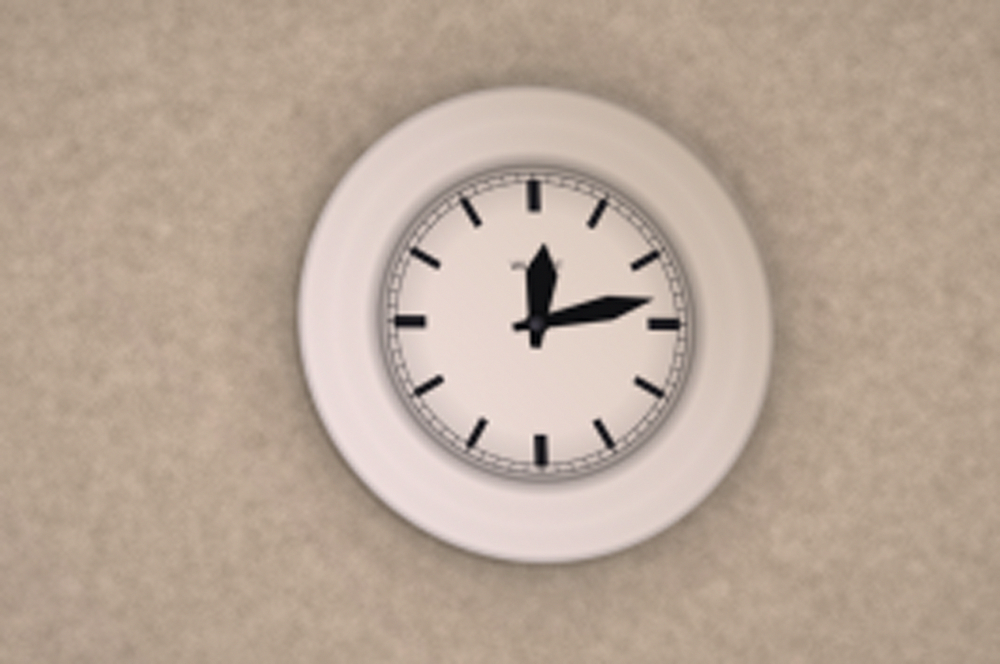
12.13
